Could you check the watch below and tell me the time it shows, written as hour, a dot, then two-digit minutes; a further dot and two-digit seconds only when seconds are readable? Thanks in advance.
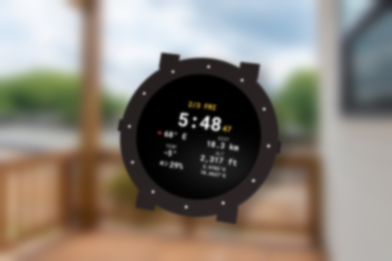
5.48
